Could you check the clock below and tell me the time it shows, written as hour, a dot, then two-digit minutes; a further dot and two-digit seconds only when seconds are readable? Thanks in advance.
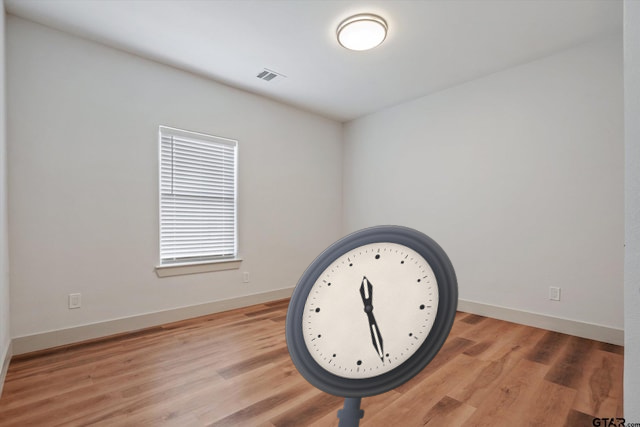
11.26
